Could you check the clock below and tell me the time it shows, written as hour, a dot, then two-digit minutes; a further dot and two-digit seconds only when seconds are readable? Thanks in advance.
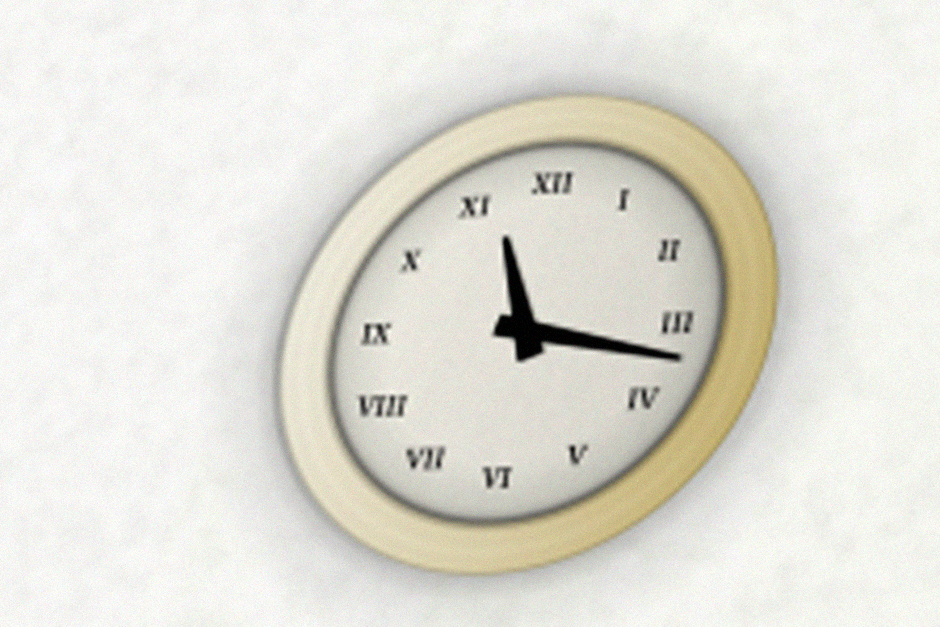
11.17
